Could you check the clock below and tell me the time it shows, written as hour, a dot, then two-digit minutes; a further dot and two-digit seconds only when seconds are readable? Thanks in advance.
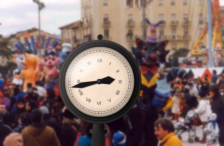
2.43
